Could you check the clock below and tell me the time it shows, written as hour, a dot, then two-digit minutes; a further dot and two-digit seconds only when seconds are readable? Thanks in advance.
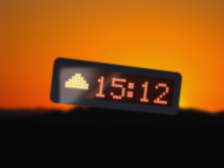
15.12
